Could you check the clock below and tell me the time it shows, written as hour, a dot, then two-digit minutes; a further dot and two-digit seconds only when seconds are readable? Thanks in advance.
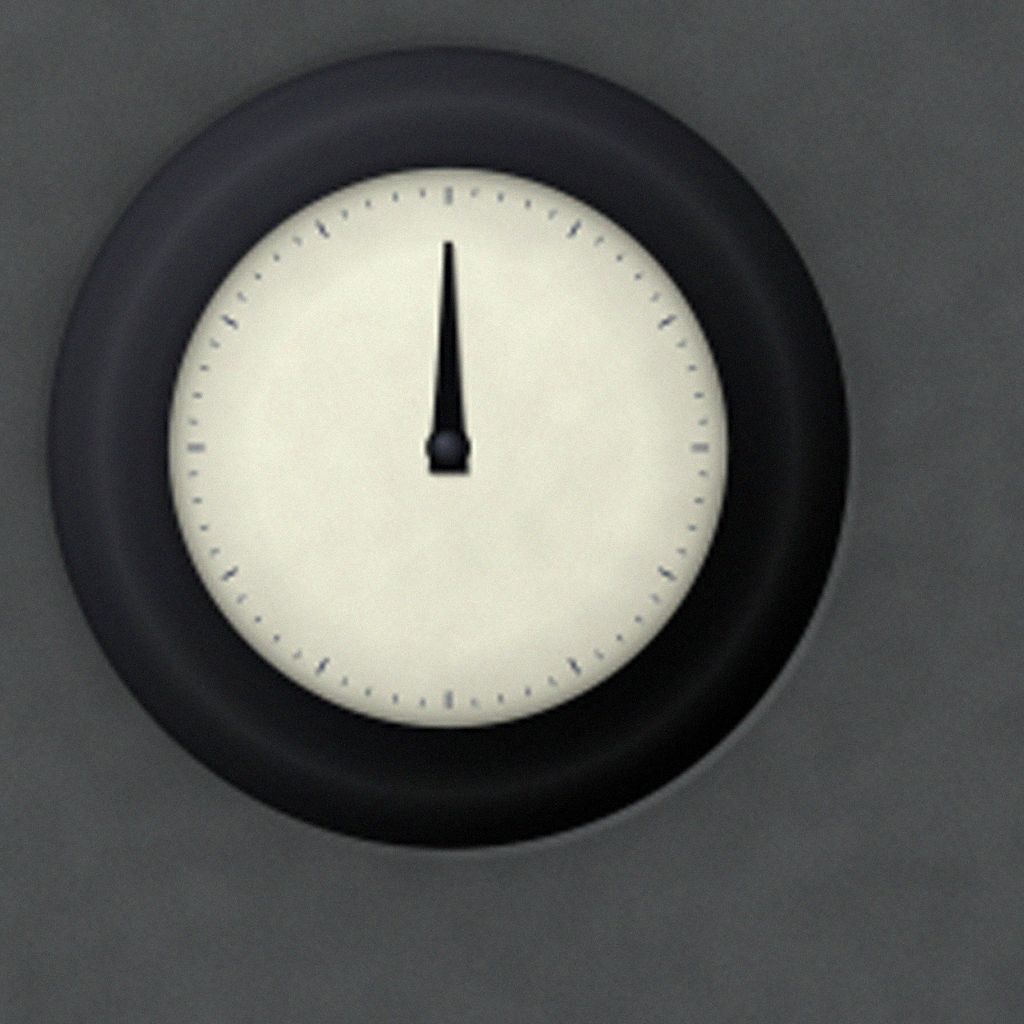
12.00
